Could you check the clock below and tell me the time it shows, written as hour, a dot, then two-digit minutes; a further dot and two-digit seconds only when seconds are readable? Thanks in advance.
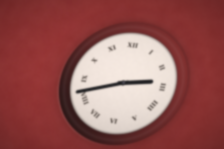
2.42
